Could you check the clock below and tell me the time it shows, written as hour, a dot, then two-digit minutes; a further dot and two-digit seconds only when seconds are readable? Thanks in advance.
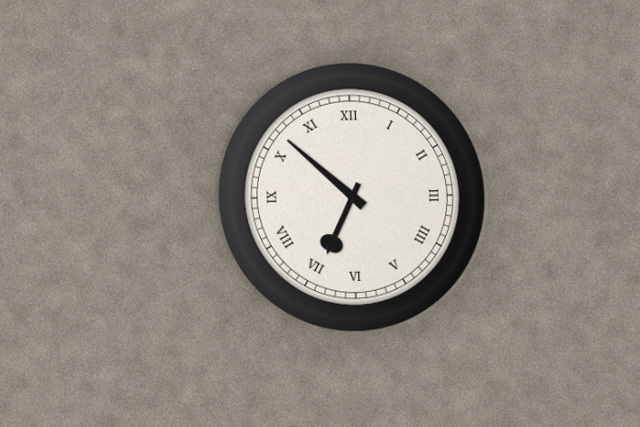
6.52
